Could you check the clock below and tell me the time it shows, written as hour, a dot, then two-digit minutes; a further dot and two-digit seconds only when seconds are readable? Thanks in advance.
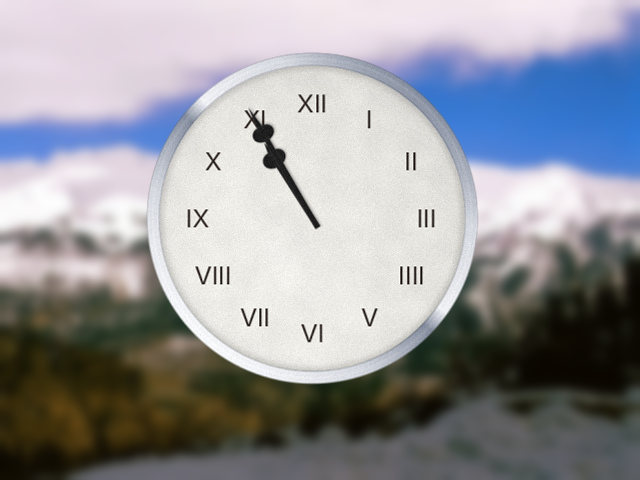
10.55
